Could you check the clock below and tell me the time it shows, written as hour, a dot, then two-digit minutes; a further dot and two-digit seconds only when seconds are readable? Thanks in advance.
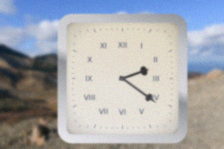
2.21
